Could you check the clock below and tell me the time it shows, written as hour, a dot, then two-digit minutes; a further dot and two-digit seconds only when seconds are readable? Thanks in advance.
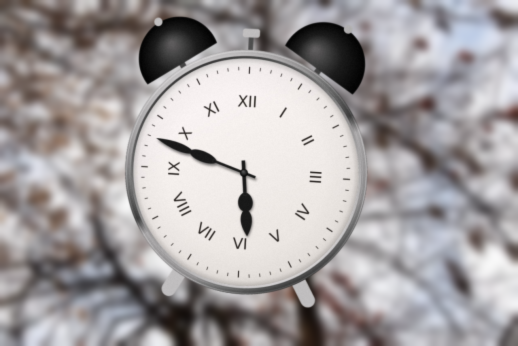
5.48
